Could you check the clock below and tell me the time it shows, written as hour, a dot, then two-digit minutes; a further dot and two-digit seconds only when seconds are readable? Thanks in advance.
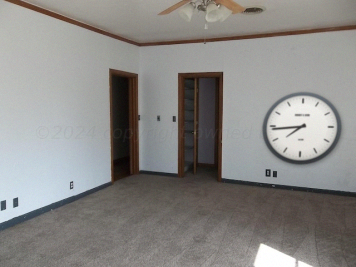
7.44
